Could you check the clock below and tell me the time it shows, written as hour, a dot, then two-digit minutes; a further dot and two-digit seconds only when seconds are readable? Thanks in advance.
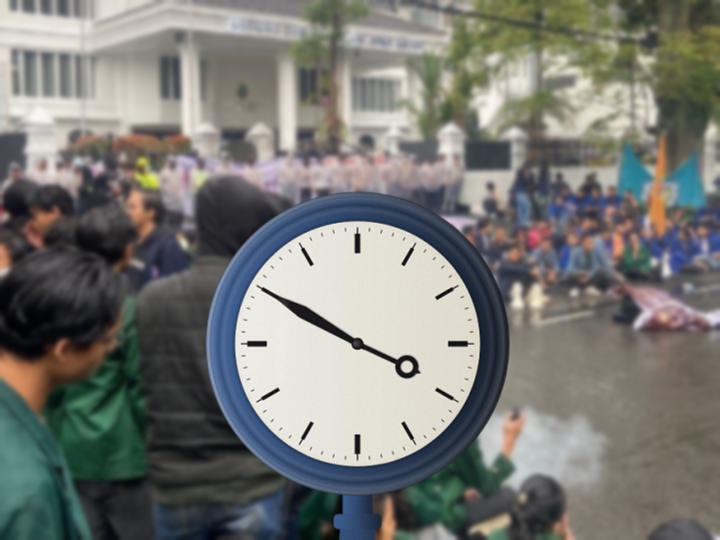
3.50
